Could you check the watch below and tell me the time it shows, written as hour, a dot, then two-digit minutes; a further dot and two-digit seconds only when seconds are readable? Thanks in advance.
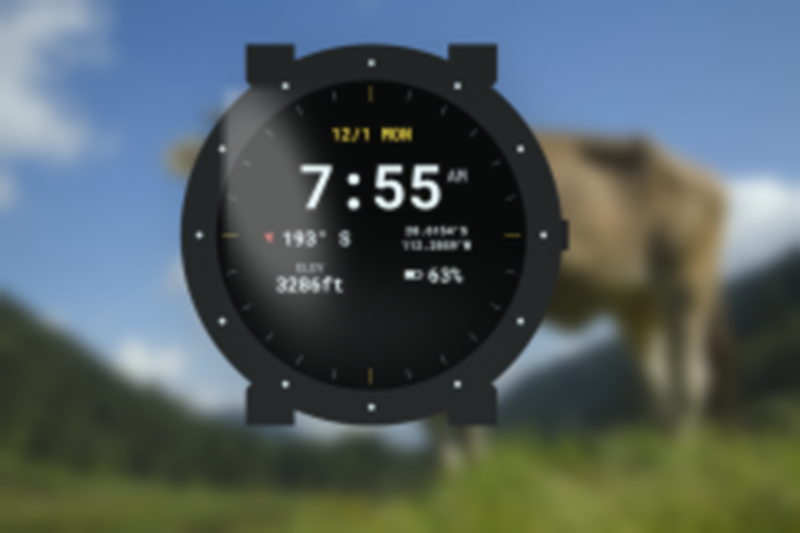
7.55
